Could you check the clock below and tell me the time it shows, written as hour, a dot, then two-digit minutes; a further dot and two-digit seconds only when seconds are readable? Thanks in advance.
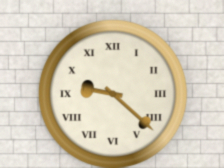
9.22
